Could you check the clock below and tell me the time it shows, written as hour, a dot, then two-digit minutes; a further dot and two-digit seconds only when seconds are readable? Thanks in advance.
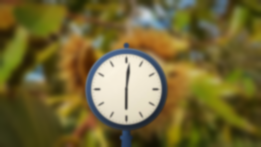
6.01
